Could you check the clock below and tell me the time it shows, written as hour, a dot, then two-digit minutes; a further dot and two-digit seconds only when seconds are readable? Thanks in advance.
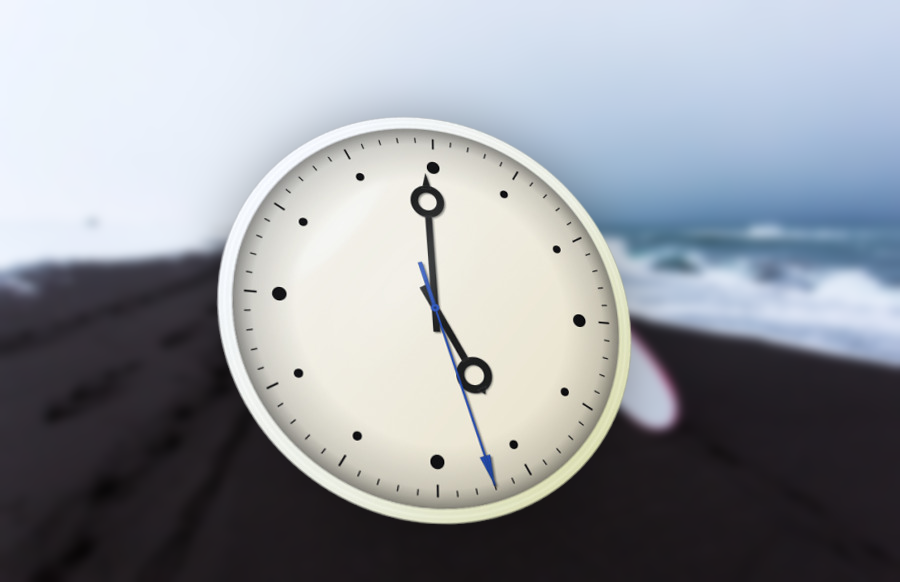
4.59.27
